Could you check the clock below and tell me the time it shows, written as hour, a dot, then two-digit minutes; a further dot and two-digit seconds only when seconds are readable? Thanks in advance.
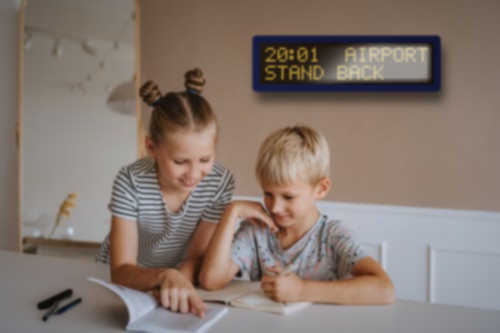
20.01
